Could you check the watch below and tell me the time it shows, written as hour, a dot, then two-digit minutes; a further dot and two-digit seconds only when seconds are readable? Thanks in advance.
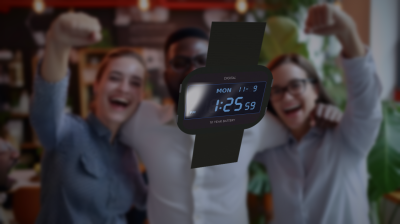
1.25.59
